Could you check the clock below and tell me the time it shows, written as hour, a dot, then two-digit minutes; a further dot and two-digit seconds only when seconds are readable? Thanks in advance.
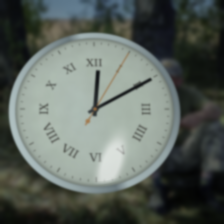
12.10.05
